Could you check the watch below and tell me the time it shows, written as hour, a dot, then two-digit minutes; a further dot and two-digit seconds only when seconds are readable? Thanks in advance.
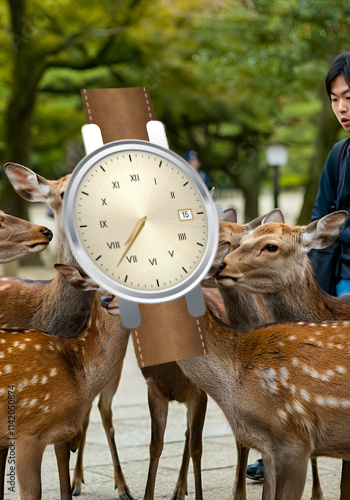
7.37
